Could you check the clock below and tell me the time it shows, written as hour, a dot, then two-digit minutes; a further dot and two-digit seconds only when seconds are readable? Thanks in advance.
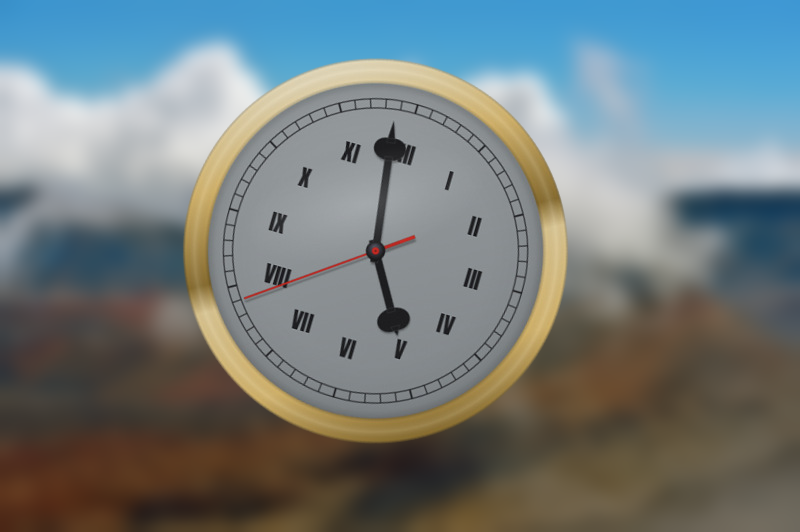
4.58.39
